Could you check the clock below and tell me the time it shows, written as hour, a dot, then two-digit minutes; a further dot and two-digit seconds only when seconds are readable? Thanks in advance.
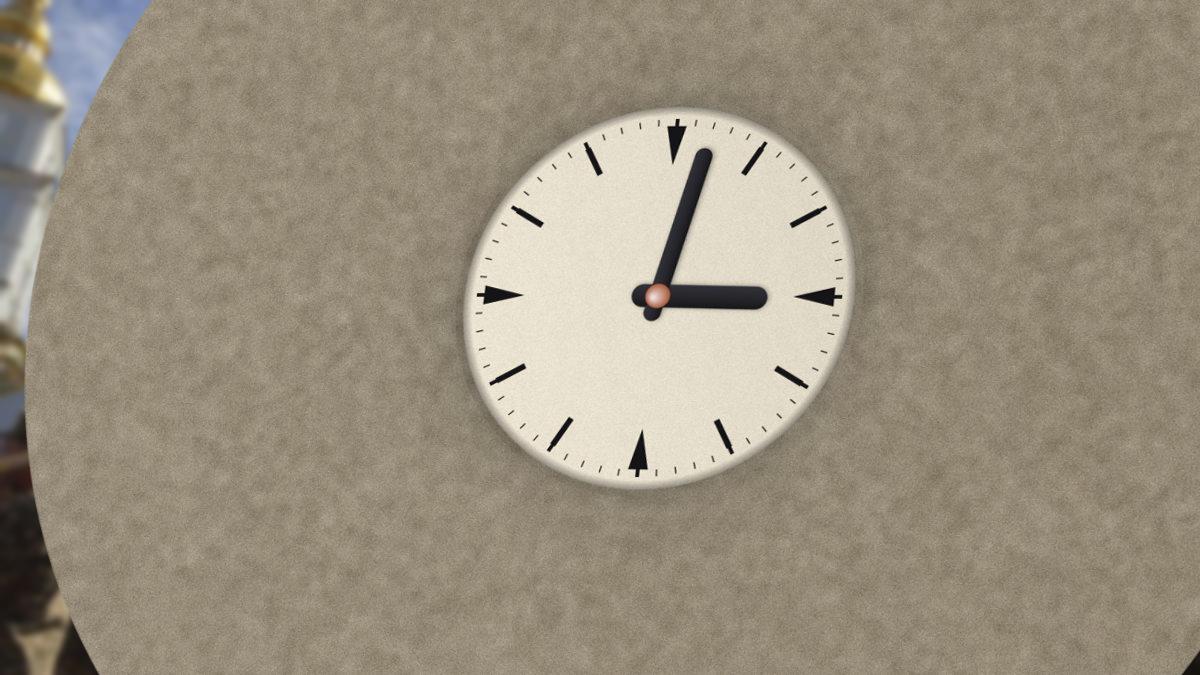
3.02
